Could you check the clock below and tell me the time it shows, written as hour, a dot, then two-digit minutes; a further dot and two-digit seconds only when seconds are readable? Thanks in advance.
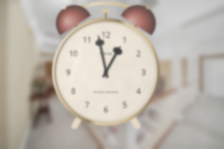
12.58
